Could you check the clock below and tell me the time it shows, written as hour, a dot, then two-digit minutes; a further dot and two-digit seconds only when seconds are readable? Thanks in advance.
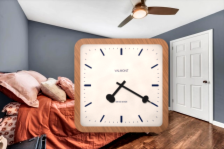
7.20
